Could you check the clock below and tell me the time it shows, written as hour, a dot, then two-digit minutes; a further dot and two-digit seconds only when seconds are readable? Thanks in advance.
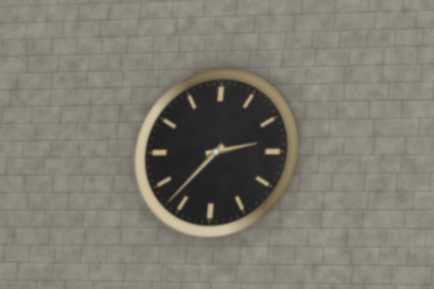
2.37
